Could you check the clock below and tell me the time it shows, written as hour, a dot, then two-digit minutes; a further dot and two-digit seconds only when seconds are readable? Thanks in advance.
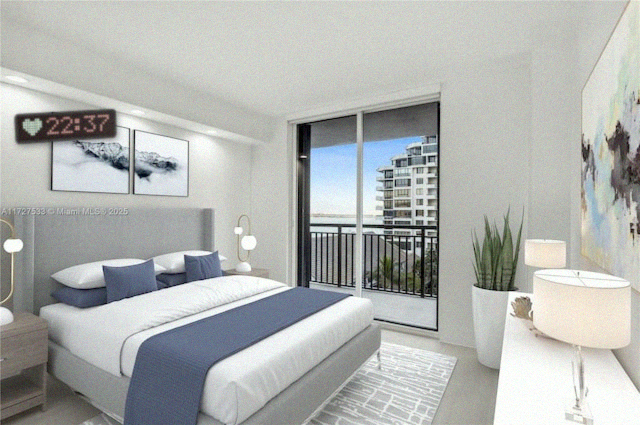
22.37
